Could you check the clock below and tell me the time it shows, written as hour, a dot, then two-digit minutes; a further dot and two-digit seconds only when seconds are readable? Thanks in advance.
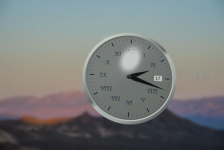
2.18
